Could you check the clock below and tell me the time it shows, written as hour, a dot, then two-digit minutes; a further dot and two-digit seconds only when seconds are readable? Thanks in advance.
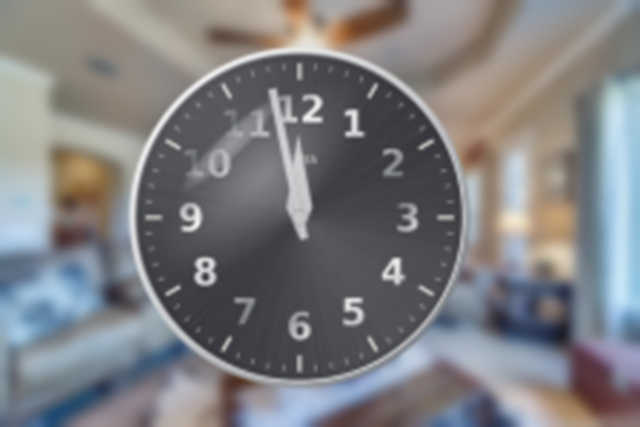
11.58
